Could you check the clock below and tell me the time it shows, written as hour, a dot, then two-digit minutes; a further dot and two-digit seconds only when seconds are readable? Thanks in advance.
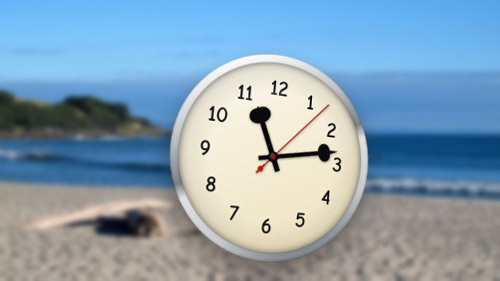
11.13.07
